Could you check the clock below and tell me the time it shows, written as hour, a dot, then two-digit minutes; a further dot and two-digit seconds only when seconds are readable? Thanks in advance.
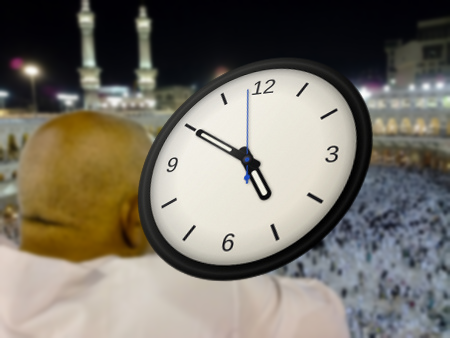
4.49.58
